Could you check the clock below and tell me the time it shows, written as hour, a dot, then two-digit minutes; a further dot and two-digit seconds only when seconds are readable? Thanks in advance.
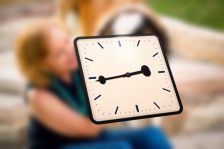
2.44
